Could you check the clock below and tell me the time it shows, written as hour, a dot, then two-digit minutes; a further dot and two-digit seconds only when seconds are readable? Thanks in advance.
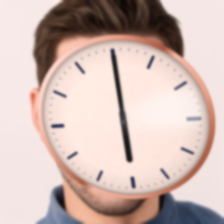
6.00
